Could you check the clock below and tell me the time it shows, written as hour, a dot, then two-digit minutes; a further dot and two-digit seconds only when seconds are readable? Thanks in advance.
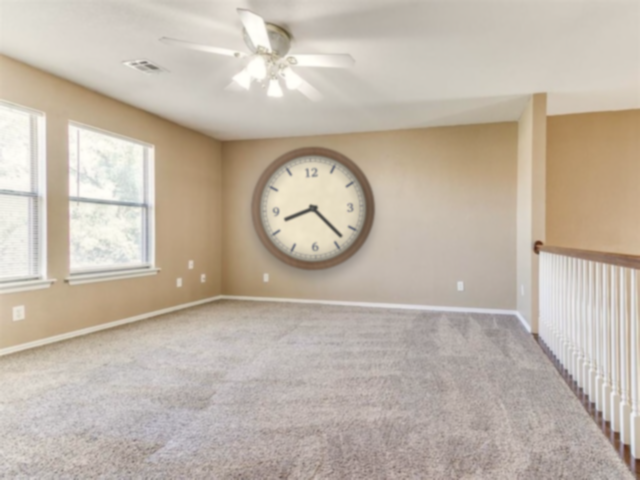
8.23
